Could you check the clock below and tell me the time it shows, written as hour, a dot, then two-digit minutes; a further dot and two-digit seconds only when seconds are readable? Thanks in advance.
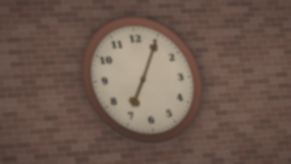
7.05
